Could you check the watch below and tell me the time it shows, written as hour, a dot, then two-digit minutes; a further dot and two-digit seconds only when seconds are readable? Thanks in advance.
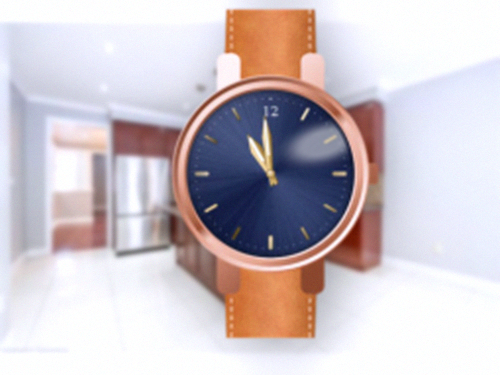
10.59
